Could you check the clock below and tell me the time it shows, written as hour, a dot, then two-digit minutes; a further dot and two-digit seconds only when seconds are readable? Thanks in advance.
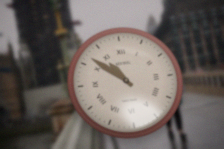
10.52
